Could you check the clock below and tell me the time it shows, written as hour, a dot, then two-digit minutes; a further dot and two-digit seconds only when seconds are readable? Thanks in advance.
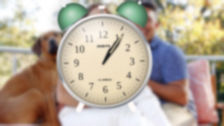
1.06
